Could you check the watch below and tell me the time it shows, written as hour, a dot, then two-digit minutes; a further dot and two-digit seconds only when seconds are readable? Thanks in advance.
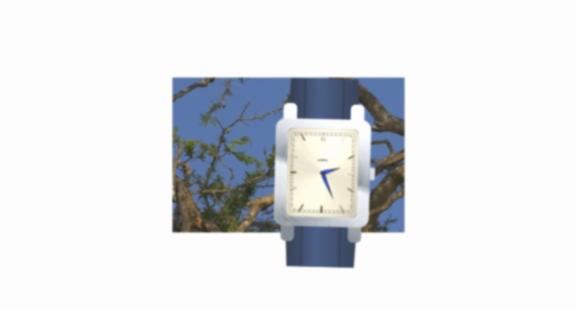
2.26
